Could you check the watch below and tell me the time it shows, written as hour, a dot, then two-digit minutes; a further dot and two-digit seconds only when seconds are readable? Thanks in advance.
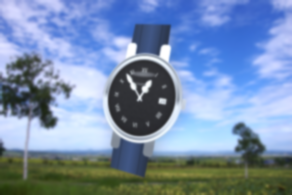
12.53
